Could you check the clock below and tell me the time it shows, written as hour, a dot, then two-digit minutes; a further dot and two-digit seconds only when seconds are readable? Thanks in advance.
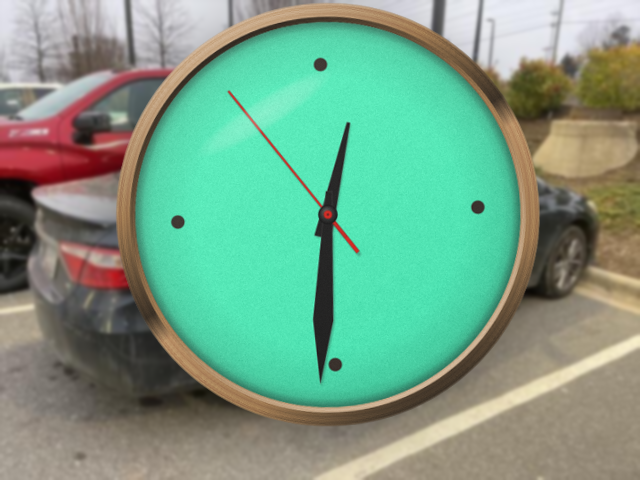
12.30.54
